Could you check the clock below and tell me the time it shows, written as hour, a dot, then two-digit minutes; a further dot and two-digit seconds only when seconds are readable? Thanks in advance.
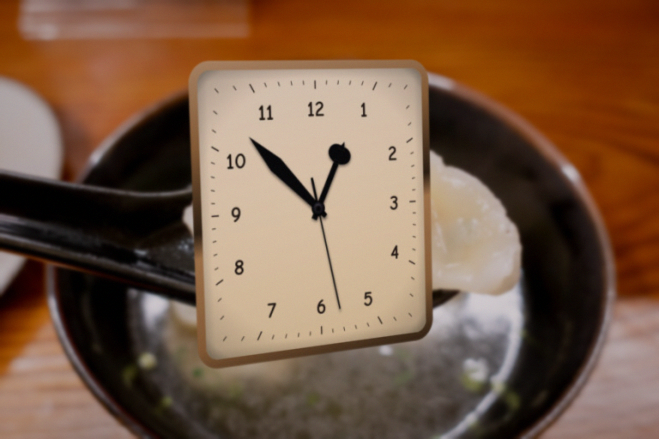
12.52.28
